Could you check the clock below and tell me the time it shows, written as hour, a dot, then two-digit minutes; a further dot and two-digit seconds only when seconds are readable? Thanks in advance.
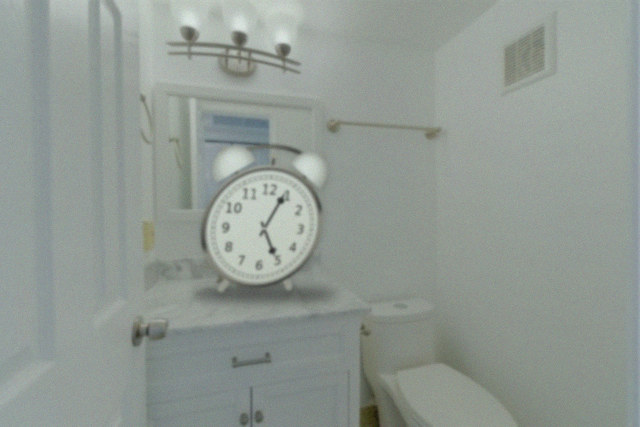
5.04
